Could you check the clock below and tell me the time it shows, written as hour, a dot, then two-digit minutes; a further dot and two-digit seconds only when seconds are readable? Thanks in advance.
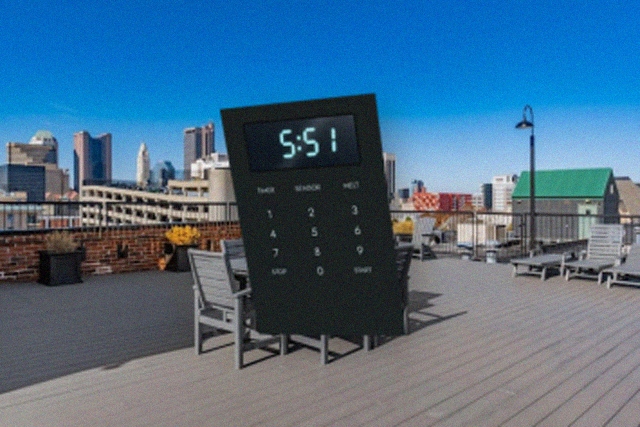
5.51
